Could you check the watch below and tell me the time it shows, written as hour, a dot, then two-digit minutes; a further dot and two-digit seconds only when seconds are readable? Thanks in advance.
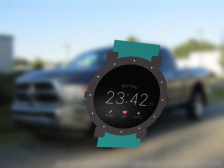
23.42
